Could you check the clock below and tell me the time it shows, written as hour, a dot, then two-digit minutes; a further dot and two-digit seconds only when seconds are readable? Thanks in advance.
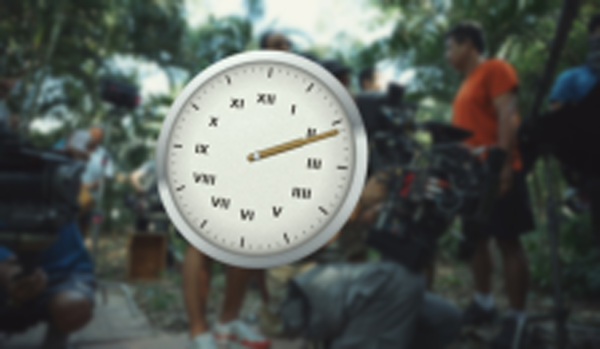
2.11
